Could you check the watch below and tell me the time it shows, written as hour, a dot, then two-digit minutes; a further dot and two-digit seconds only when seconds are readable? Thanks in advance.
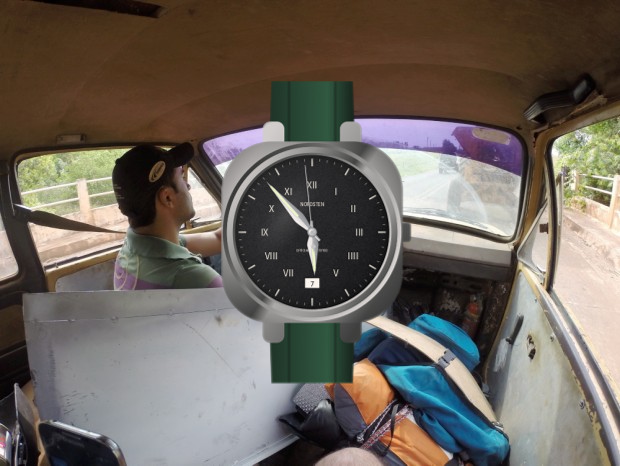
5.52.59
